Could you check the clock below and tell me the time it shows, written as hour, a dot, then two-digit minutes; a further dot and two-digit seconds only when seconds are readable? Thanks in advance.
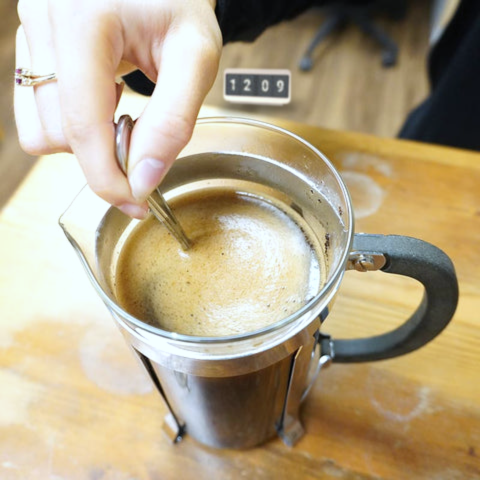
12.09
